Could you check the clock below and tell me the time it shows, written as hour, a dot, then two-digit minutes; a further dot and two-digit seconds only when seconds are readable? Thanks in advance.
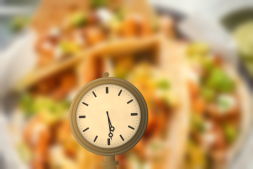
5.29
